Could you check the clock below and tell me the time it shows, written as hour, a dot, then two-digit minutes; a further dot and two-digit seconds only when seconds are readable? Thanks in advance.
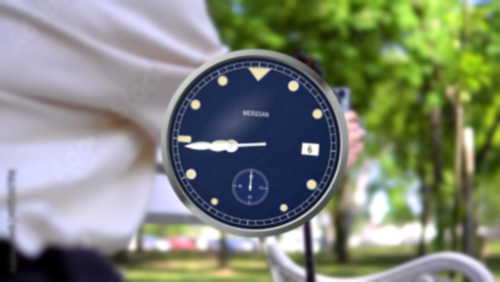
8.44
